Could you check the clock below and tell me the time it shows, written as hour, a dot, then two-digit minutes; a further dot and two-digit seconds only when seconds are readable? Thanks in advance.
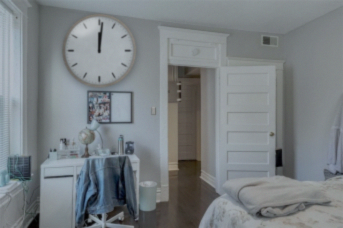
12.01
